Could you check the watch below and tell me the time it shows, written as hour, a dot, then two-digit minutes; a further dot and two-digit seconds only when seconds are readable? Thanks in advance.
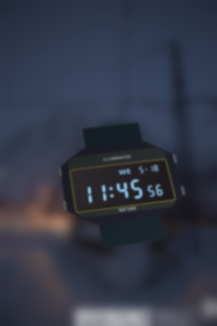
11.45.56
